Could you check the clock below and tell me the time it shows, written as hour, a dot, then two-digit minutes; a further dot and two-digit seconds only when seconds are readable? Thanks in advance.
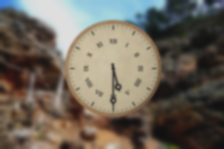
5.30
